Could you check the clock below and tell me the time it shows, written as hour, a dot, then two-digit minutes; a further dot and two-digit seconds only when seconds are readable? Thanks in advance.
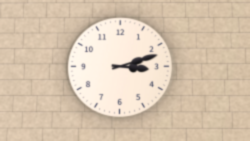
3.12
